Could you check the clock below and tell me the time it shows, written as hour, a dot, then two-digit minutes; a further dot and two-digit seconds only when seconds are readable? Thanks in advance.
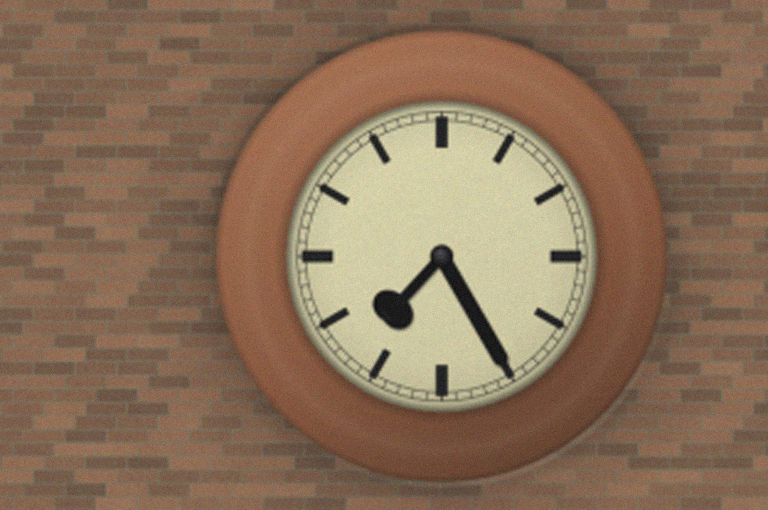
7.25
